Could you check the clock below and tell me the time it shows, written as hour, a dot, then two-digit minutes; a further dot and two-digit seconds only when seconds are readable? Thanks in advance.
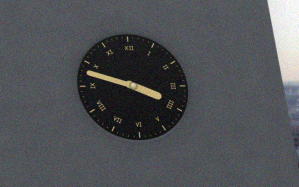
3.48
